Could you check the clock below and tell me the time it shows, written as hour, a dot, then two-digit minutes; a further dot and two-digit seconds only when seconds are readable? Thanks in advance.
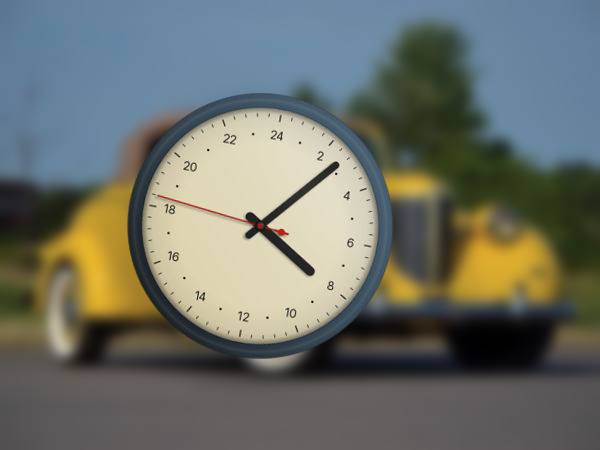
8.06.46
